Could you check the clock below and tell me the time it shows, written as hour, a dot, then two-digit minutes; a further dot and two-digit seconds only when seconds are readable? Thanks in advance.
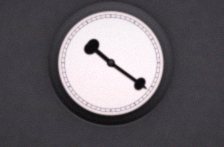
10.21
